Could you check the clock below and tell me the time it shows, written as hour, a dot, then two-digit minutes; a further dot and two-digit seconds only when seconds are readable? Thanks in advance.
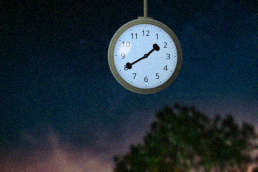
1.40
